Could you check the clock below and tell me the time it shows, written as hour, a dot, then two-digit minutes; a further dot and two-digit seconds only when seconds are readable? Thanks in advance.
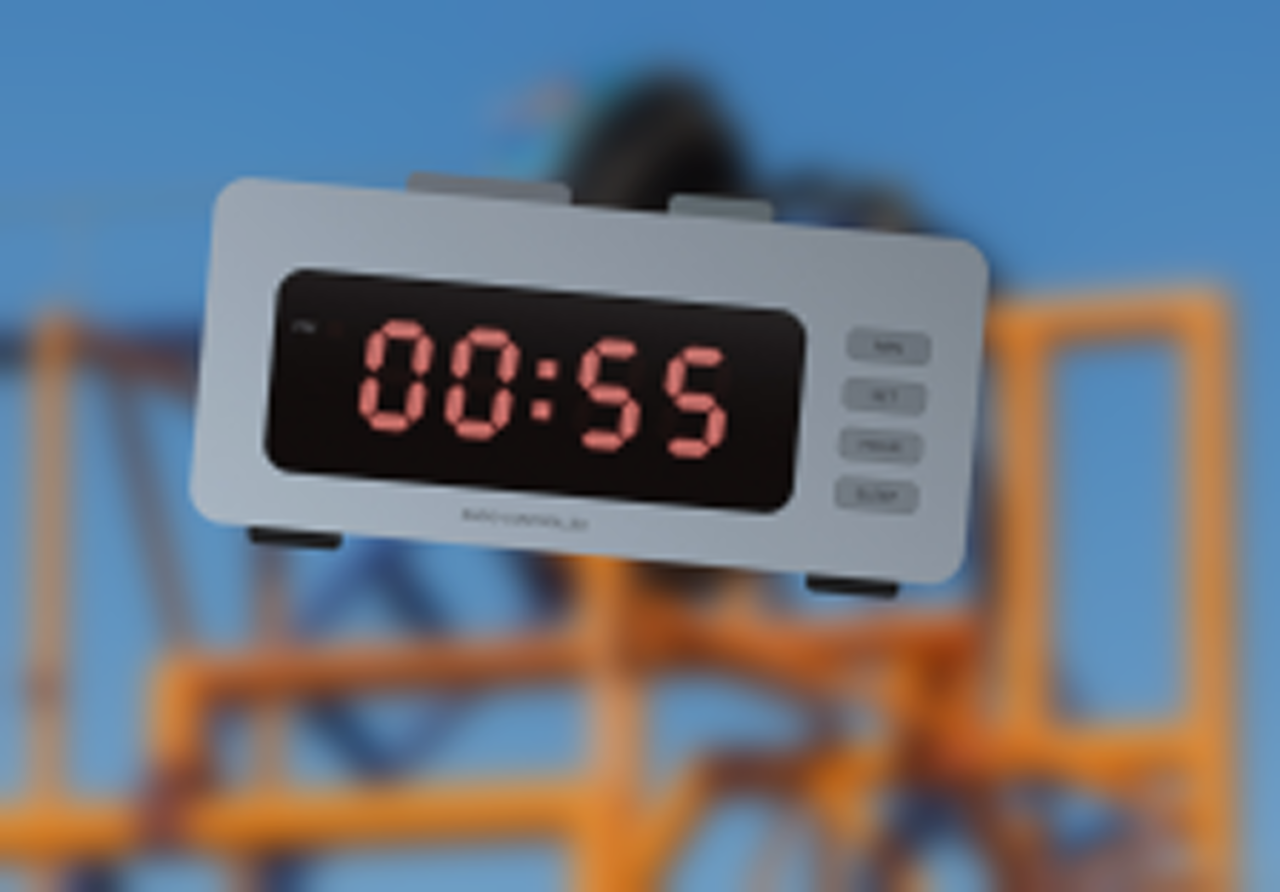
0.55
